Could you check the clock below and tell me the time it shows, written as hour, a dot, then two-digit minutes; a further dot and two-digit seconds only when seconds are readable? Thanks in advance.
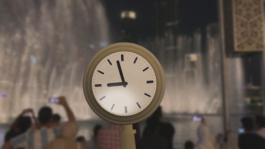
8.58
